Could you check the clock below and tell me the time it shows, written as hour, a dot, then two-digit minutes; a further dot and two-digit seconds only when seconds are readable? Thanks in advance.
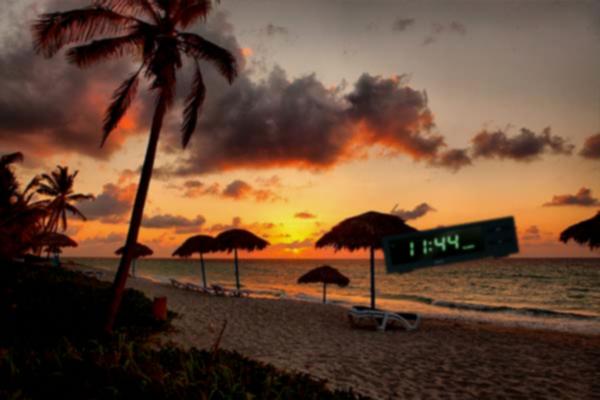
11.44
